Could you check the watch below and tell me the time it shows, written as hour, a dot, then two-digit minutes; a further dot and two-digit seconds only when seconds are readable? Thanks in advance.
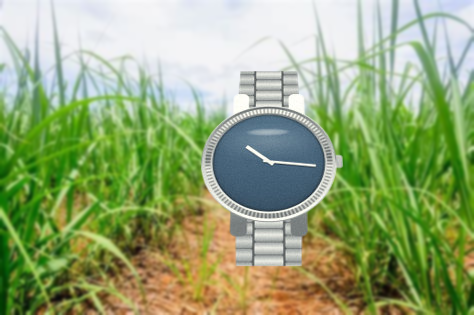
10.16
